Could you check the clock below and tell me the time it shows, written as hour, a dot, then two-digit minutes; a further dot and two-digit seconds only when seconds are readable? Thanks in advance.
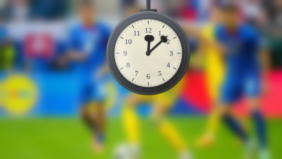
12.08
